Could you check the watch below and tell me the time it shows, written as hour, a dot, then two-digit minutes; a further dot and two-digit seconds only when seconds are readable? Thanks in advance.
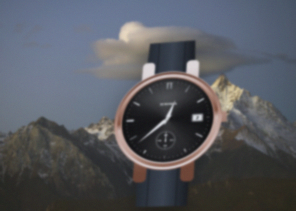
12.38
